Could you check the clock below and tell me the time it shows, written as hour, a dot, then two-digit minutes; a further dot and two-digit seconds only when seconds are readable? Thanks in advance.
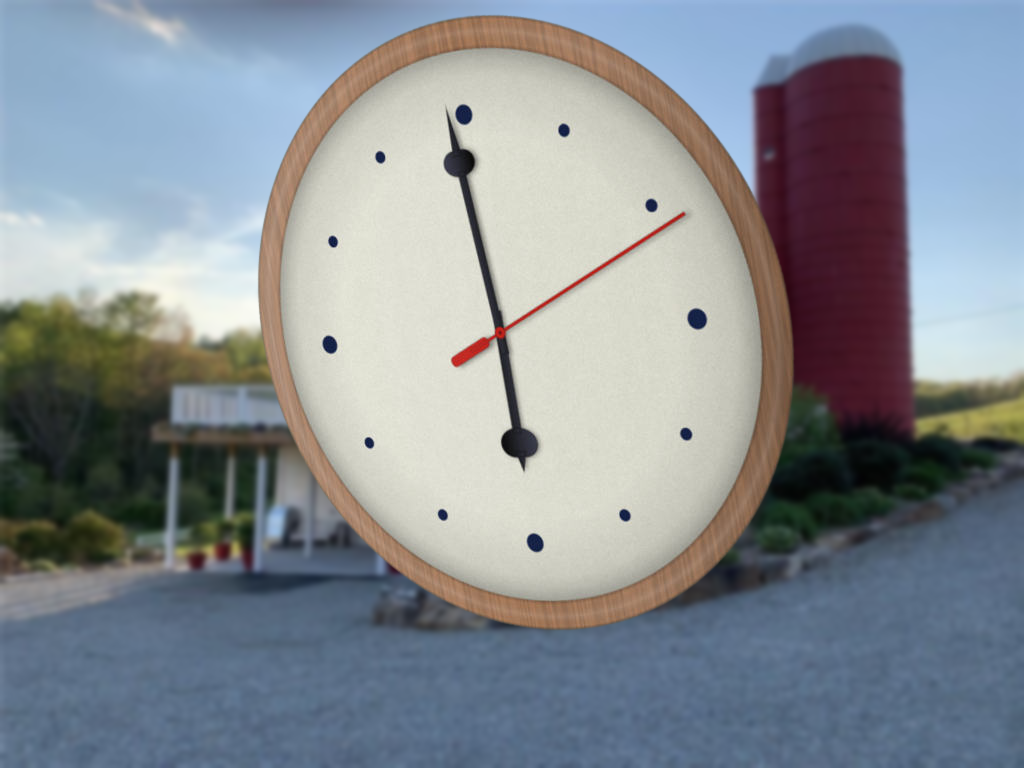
5.59.11
